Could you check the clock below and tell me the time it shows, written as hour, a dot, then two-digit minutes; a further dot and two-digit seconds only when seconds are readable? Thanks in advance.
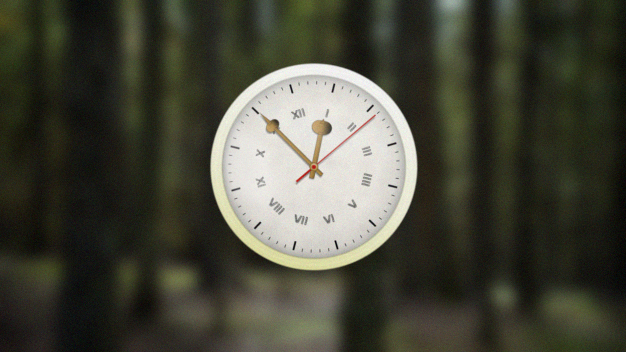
12.55.11
